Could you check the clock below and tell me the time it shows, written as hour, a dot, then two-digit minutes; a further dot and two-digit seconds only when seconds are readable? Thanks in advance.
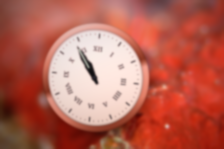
10.54
